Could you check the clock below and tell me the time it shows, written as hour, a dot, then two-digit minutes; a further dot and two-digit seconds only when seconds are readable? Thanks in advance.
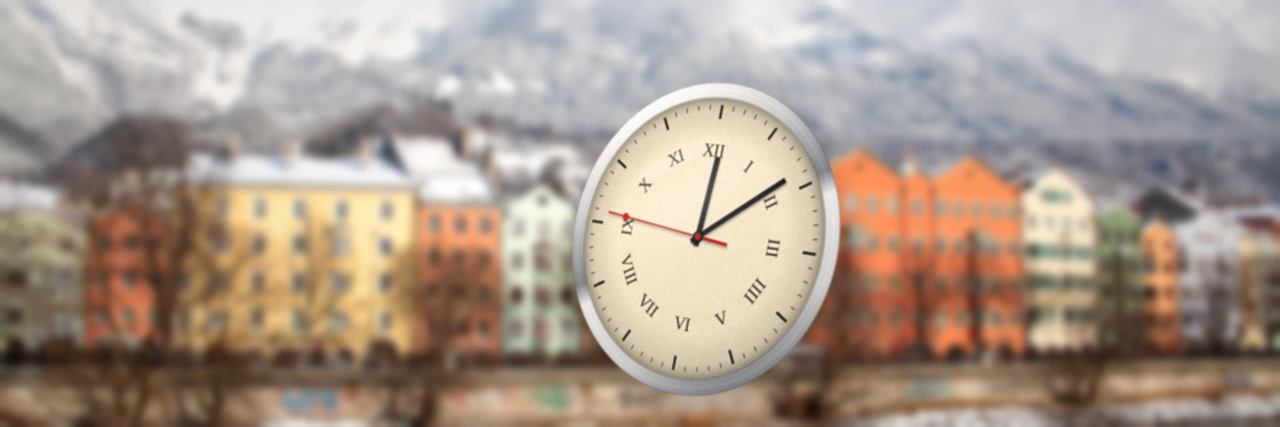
12.08.46
